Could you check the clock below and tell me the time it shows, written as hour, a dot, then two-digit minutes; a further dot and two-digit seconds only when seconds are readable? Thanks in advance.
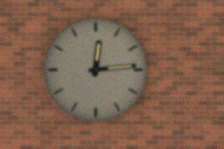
12.14
